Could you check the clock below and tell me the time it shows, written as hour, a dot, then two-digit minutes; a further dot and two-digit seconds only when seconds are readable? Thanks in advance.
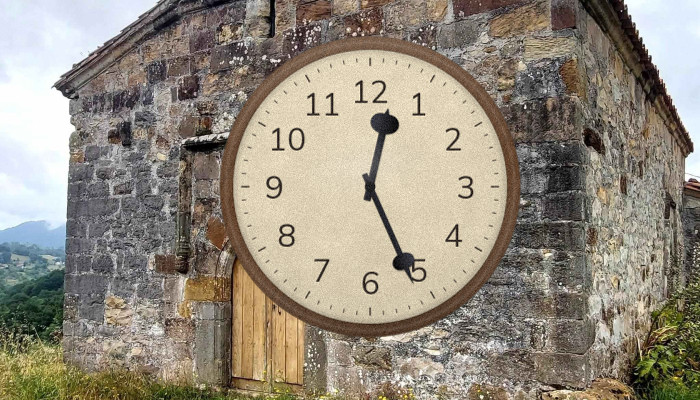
12.26
